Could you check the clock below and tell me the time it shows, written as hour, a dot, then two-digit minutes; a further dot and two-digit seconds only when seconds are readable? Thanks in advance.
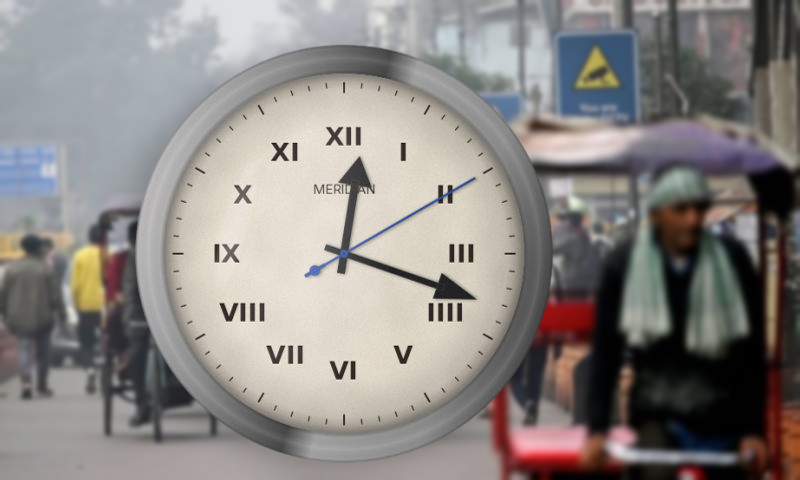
12.18.10
